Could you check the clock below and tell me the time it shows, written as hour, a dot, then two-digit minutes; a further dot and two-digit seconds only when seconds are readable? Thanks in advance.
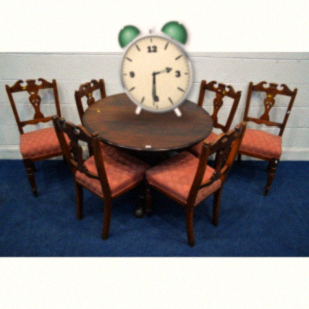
2.31
